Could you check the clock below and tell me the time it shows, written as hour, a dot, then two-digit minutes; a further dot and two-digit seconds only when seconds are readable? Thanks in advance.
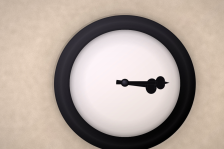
3.15
